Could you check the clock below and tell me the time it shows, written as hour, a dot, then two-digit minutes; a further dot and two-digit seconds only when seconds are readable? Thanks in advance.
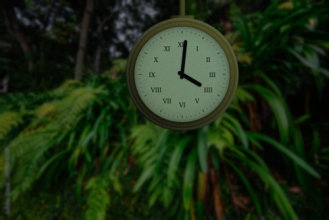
4.01
